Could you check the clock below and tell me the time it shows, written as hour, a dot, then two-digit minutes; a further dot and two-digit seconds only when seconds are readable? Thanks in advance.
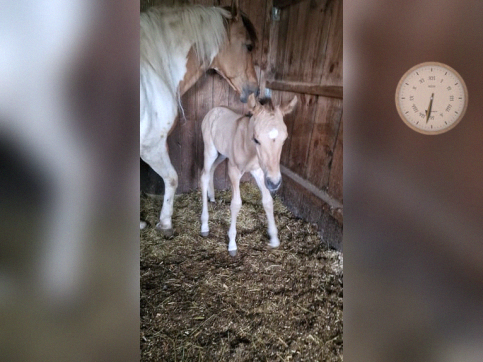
6.32
